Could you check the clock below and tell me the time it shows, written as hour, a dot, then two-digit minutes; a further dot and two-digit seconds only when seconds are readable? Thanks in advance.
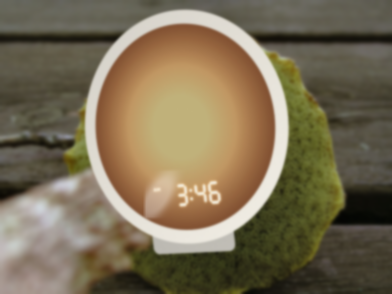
3.46
